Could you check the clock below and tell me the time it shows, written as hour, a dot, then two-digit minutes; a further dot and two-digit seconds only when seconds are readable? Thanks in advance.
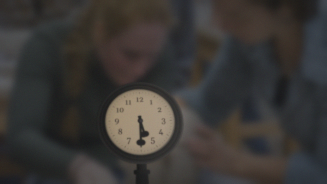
5.30
